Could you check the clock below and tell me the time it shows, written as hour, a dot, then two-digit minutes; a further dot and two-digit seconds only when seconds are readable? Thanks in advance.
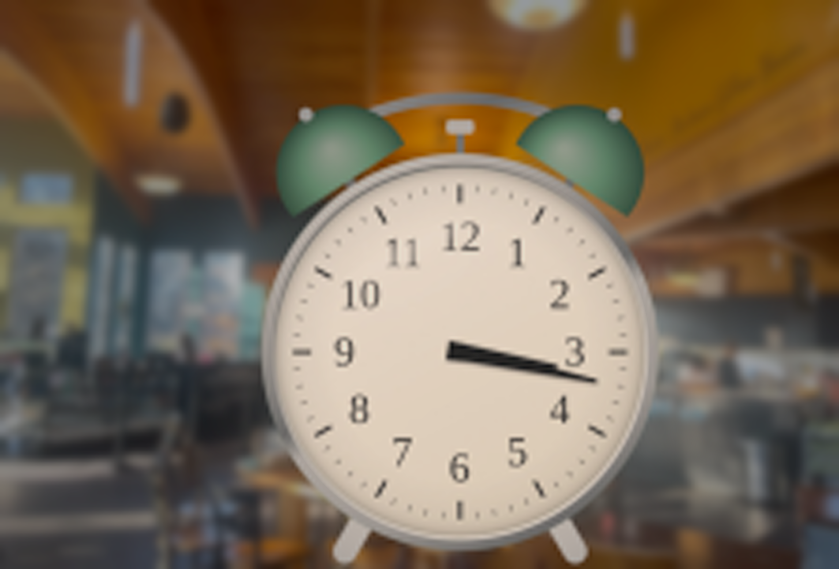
3.17
